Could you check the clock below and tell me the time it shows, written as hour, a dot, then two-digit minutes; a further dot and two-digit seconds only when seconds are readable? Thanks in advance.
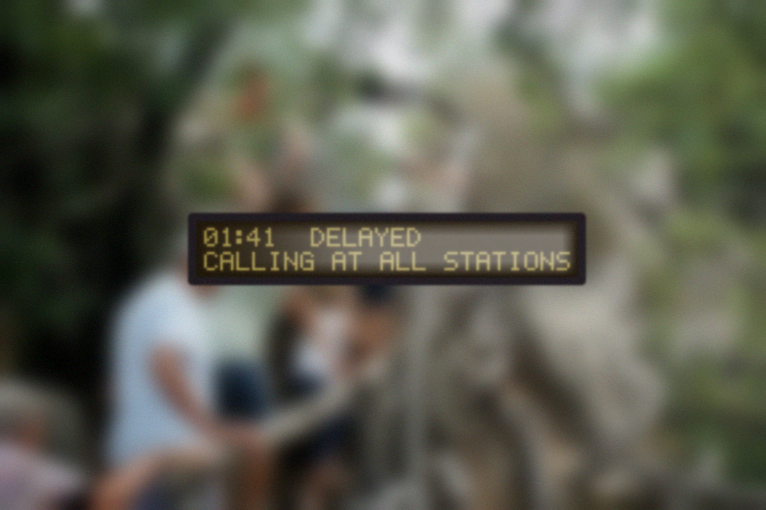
1.41
